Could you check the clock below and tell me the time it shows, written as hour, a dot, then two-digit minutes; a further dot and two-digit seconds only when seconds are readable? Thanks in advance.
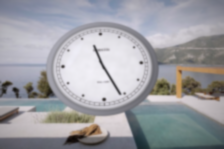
11.26
